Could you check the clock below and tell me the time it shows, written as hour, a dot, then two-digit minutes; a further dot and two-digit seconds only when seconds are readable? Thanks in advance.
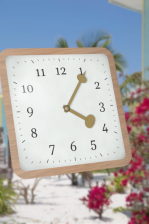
4.06
